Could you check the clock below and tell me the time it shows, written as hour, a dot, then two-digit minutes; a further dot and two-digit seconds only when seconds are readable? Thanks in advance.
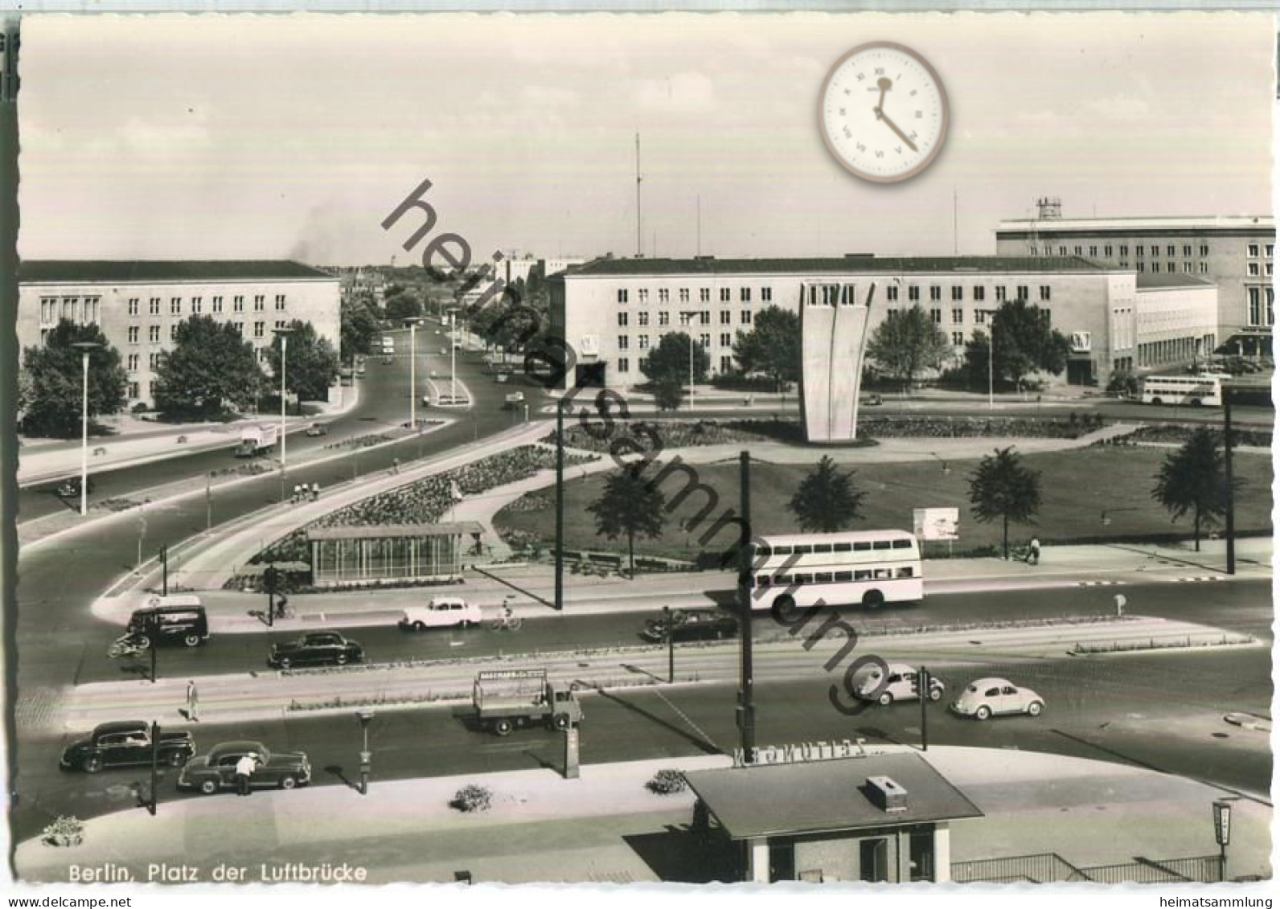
12.22
